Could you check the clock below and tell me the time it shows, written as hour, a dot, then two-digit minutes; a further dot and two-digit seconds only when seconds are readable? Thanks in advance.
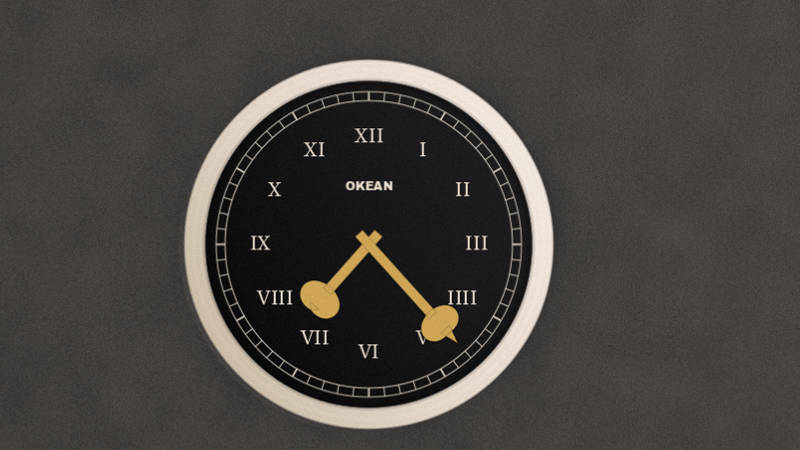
7.23
